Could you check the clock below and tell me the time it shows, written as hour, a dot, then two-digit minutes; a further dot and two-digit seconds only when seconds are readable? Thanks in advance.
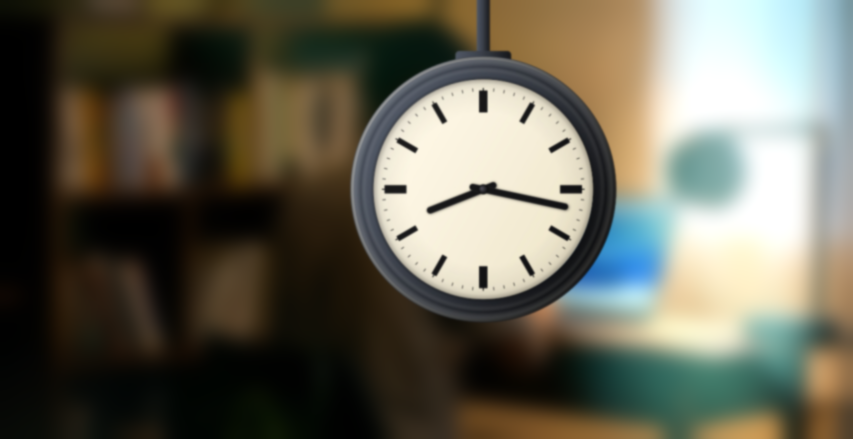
8.17
